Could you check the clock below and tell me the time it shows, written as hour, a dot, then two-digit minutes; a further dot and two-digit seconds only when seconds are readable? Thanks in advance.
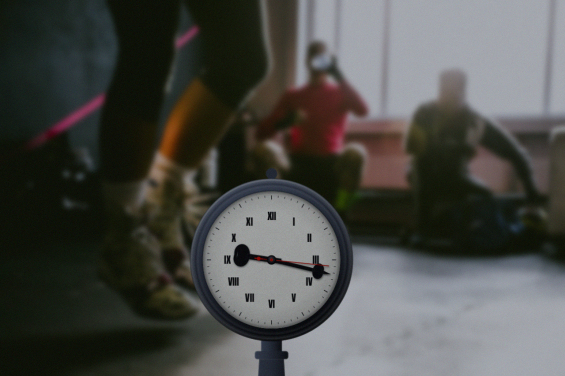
9.17.16
